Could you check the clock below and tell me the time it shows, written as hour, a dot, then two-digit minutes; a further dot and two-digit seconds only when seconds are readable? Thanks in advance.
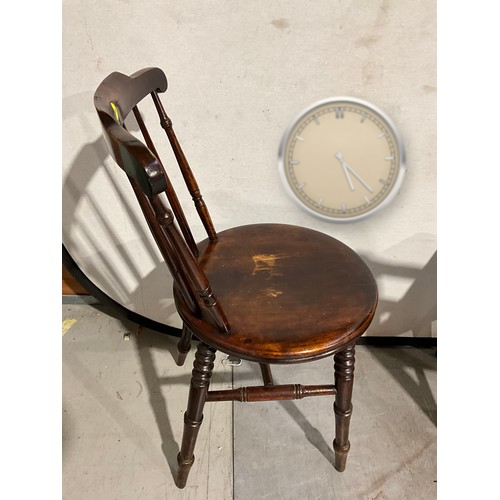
5.23
